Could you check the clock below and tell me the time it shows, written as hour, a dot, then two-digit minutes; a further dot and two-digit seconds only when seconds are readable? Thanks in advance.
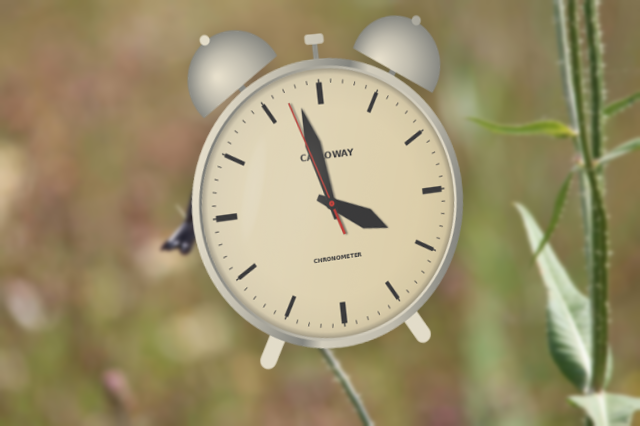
3.57.57
